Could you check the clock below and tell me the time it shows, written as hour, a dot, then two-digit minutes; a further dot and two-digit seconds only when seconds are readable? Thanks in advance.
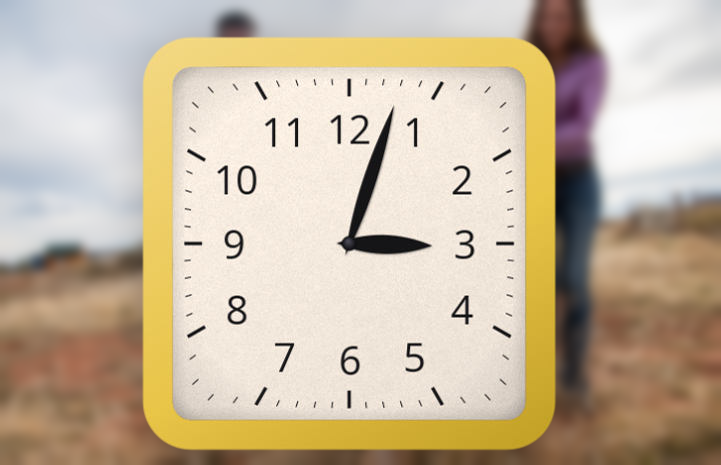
3.03
